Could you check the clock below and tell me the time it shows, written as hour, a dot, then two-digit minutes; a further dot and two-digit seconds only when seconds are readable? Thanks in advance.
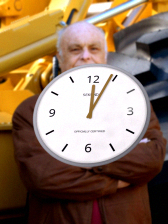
12.04
